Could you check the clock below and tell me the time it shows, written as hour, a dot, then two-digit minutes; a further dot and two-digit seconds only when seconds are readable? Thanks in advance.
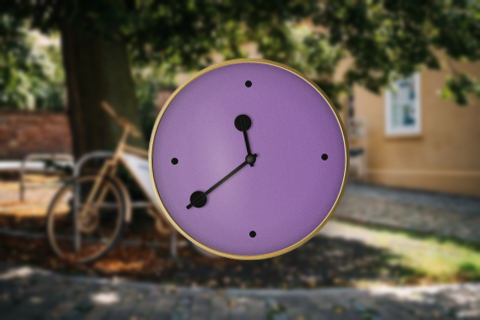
11.39
